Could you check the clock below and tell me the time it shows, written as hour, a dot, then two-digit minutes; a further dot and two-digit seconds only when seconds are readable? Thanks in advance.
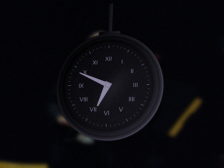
6.49
